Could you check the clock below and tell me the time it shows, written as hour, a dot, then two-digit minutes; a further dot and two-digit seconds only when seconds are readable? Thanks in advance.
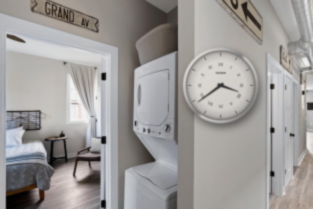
3.39
